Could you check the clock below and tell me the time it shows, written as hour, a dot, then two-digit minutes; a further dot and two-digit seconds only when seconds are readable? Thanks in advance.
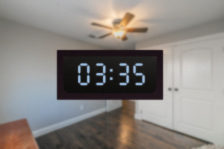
3.35
